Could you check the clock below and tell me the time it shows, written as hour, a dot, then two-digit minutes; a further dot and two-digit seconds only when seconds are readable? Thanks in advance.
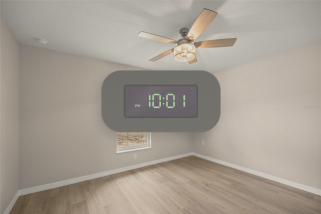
10.01
